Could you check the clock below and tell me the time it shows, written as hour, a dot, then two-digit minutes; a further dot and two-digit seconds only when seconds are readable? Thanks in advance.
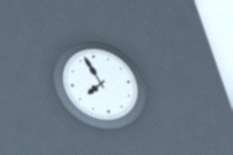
7.57
